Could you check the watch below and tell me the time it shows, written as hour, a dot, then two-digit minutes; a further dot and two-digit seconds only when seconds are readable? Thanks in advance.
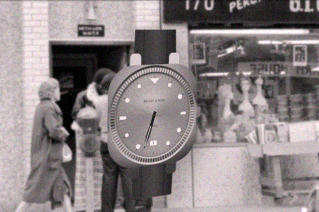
6.33
